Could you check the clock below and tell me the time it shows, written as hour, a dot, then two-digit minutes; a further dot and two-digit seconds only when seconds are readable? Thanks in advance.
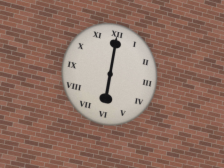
6.00
